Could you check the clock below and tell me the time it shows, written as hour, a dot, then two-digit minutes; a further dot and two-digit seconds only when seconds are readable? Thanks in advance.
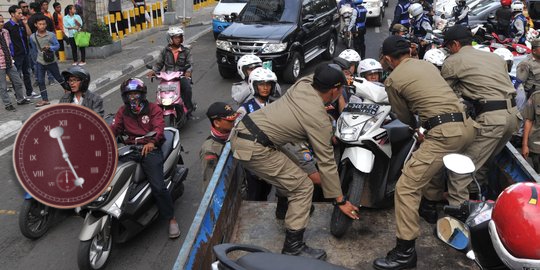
11.26
